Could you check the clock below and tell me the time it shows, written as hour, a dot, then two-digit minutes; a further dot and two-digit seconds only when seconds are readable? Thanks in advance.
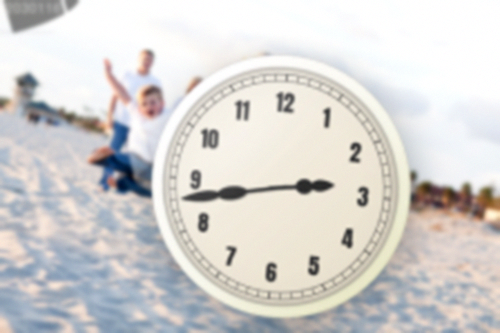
2.43
